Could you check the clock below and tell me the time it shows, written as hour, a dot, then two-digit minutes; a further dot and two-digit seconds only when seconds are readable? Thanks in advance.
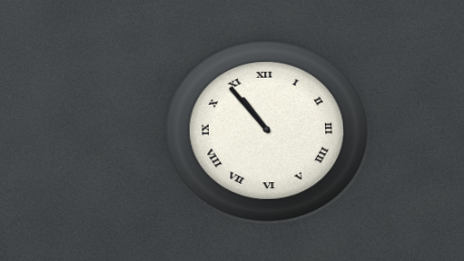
10.54
